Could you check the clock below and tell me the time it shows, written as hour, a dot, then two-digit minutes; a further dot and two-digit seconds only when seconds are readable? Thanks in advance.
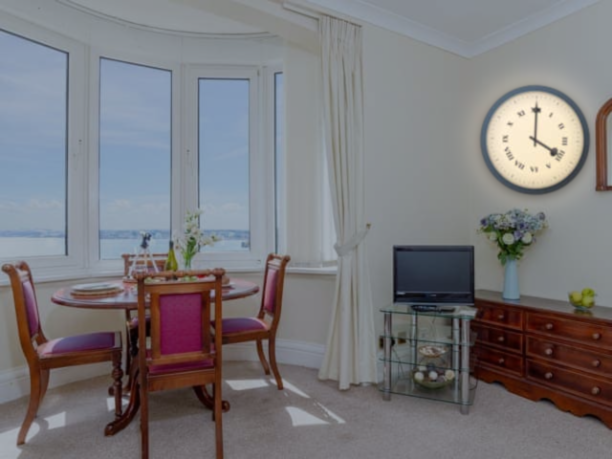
4.00
